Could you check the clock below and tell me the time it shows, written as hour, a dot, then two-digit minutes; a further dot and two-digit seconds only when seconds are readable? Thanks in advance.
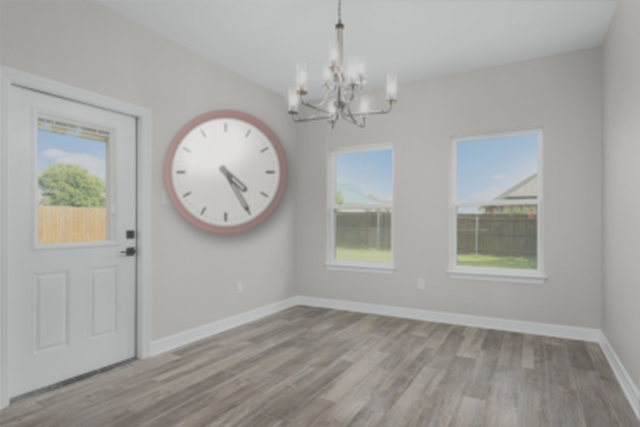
4.25
